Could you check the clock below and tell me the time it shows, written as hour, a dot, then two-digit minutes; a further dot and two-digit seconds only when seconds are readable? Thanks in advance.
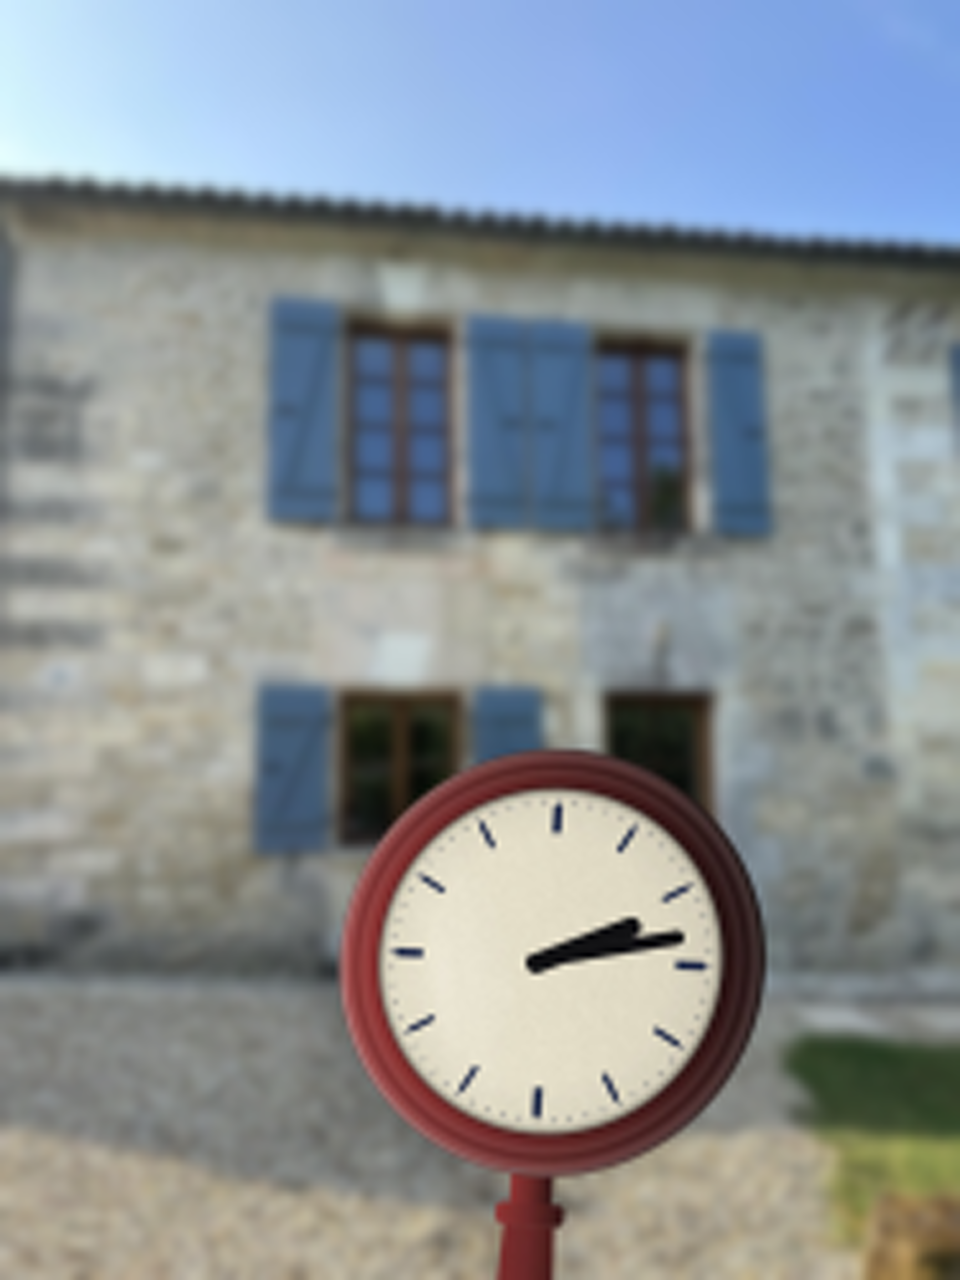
2.13
